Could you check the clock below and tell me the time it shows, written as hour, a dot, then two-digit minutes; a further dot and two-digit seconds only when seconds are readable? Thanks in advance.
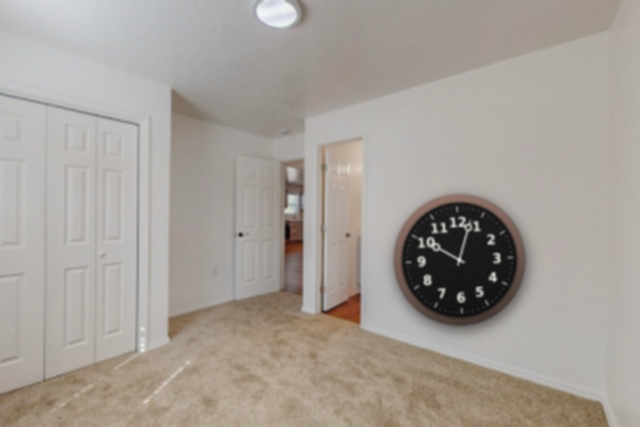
10.03
